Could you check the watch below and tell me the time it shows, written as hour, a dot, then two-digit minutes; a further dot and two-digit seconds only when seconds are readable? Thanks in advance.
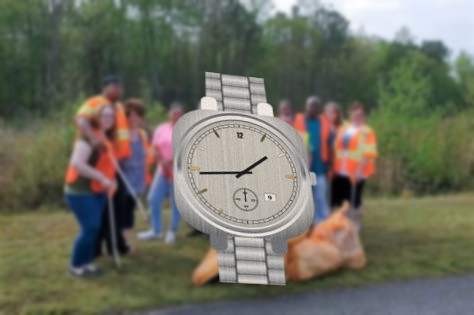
1.44
